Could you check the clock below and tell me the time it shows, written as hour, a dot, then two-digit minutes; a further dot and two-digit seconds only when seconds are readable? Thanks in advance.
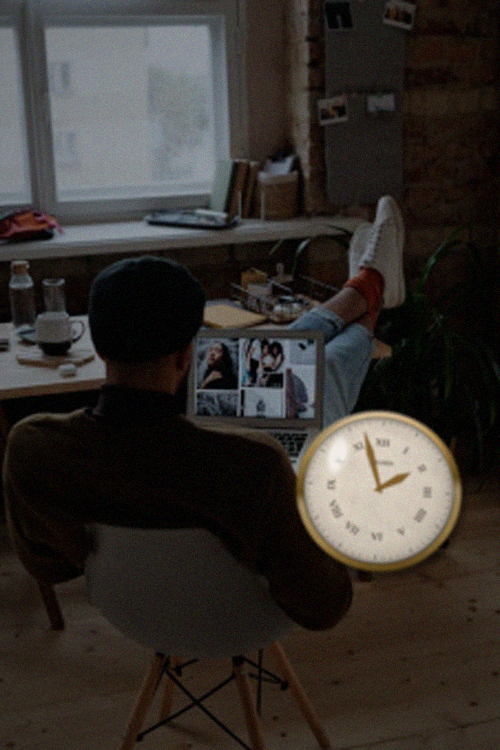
1.57
